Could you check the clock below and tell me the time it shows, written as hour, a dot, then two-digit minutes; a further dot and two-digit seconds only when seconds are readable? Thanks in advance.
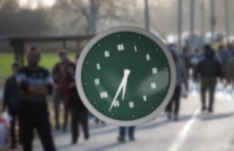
6.36
